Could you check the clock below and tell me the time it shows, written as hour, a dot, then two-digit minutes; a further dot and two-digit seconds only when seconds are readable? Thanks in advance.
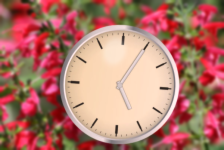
5.05
